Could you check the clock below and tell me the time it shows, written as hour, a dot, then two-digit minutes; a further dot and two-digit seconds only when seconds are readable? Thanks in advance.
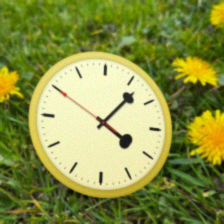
4.06.50
